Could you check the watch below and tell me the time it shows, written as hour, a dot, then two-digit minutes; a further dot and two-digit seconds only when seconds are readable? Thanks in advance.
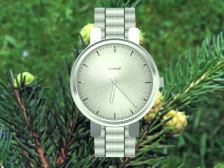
6.23
